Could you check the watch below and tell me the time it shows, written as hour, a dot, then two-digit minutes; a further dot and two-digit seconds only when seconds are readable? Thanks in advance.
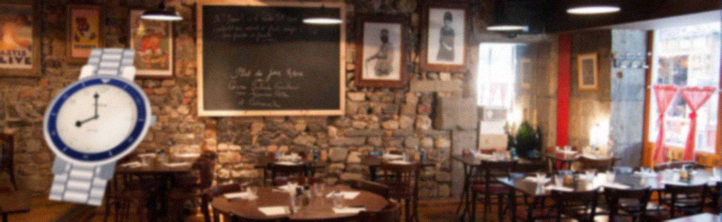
7.58
